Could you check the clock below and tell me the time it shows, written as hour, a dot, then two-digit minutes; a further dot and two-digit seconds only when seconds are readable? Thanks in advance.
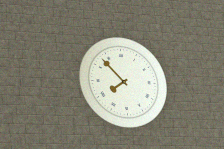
7.53
